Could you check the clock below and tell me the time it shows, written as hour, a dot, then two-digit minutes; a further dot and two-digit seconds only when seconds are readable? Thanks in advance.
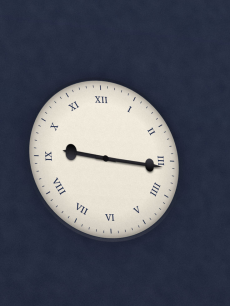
9.16
